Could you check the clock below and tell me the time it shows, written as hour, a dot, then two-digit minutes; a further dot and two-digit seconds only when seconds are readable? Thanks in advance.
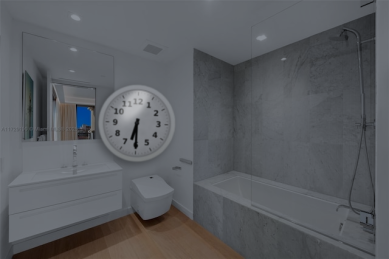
6.30
